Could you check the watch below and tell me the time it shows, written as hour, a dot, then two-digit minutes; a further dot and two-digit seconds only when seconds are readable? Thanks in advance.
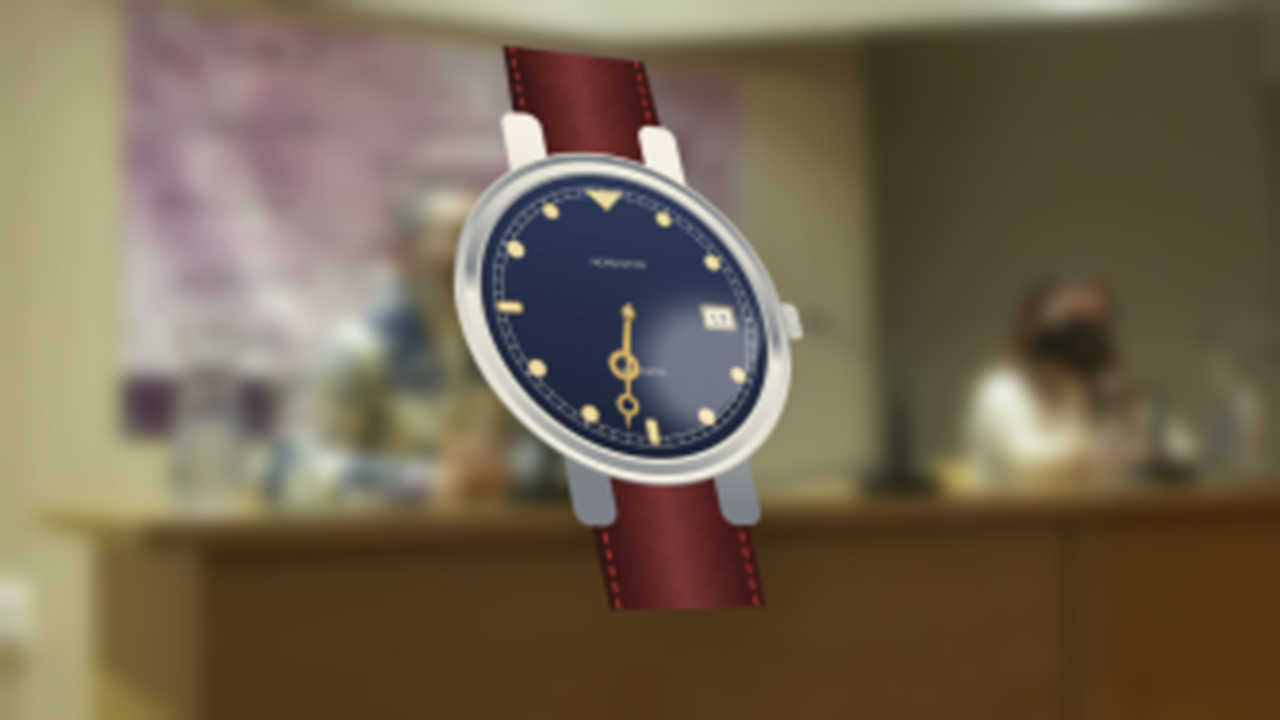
6.32
